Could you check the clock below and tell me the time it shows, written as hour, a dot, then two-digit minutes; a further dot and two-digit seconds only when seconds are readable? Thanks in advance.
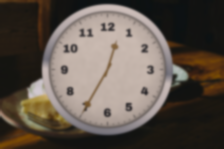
12.35
